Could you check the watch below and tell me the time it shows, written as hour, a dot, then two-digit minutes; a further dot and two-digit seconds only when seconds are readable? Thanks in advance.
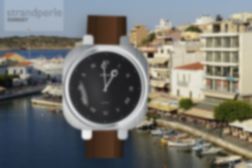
12.59
